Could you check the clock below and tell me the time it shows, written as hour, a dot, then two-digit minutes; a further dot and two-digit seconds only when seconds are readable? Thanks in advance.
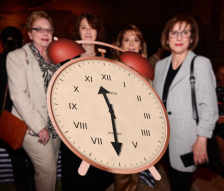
11.30
